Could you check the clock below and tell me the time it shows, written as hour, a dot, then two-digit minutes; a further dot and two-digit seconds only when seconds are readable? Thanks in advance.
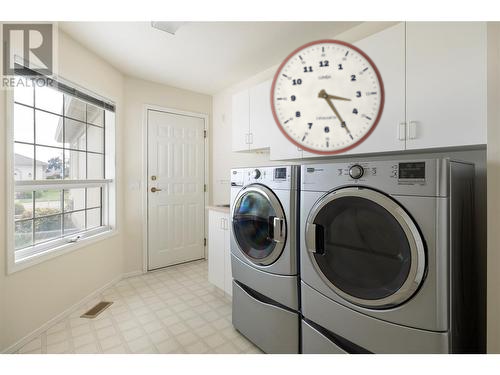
3.25
